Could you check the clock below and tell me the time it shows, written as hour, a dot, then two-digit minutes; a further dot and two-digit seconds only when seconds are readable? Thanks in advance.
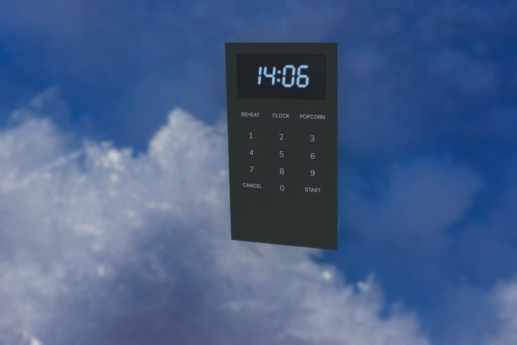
14.06
